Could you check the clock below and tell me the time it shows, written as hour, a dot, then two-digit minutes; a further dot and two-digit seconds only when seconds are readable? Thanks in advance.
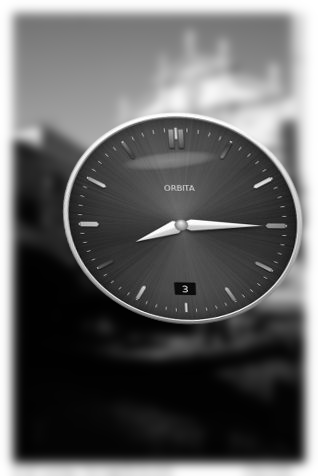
8.15
